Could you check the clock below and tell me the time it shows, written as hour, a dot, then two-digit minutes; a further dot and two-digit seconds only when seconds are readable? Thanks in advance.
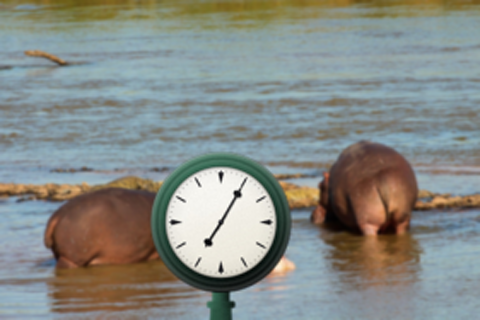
7.05
